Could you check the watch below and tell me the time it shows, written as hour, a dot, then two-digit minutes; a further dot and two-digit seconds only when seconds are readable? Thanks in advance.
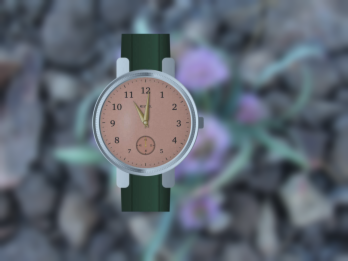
11.01
